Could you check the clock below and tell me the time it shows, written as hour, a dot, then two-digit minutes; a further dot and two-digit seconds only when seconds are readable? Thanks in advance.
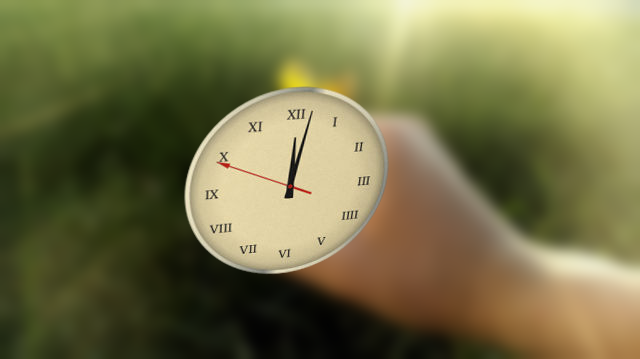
12.01.49
